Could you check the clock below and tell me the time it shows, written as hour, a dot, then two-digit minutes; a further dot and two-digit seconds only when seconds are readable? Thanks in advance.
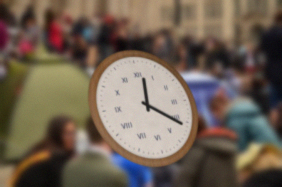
12.21
